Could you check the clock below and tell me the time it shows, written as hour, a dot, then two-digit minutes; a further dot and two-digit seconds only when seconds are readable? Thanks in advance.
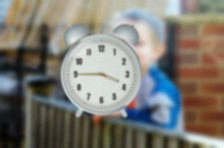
3.45
